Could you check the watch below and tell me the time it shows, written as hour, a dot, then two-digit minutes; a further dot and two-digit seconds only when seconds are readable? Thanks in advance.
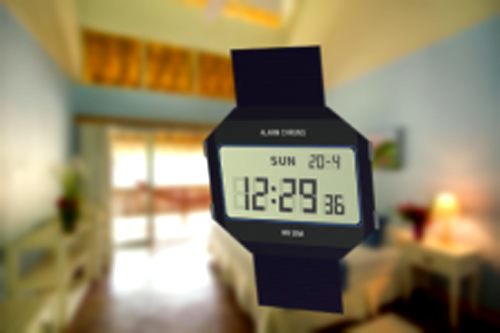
12.29.36
